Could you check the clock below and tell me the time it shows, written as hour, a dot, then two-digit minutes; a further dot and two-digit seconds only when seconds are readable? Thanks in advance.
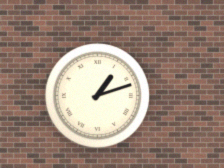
1.12
